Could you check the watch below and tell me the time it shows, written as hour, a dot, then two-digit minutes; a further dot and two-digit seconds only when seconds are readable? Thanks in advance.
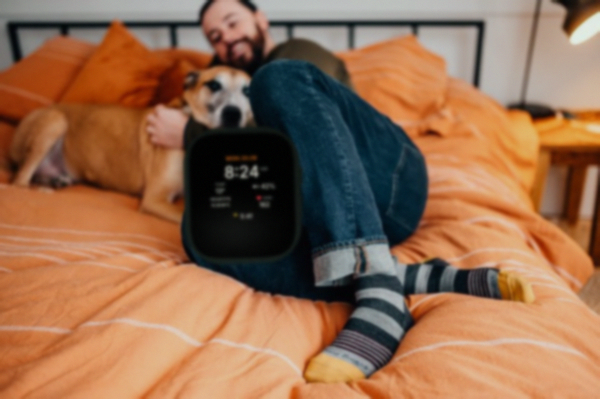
8.24
